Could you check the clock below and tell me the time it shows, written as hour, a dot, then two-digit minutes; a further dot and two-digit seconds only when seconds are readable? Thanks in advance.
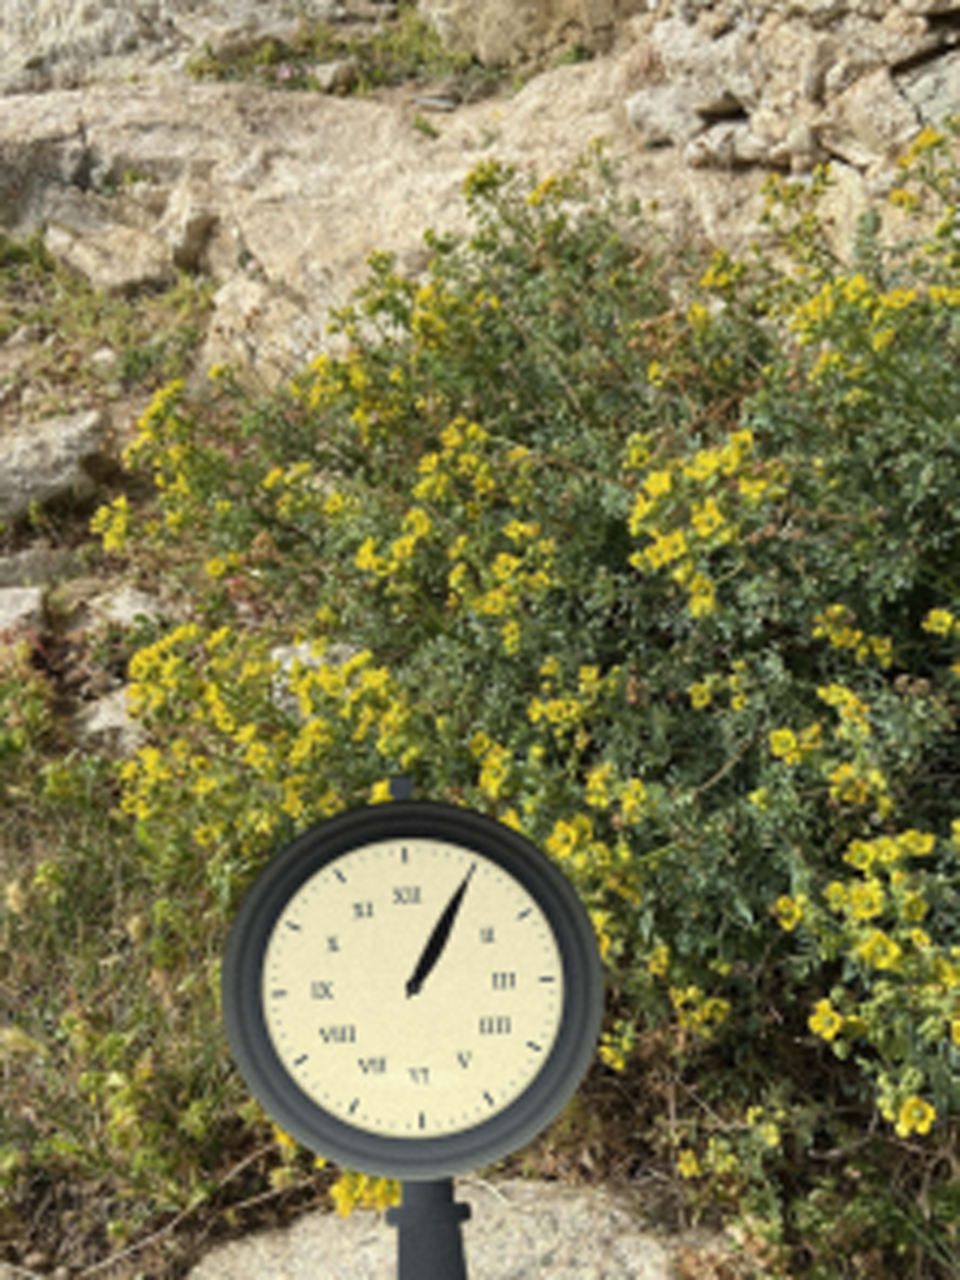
1.05
